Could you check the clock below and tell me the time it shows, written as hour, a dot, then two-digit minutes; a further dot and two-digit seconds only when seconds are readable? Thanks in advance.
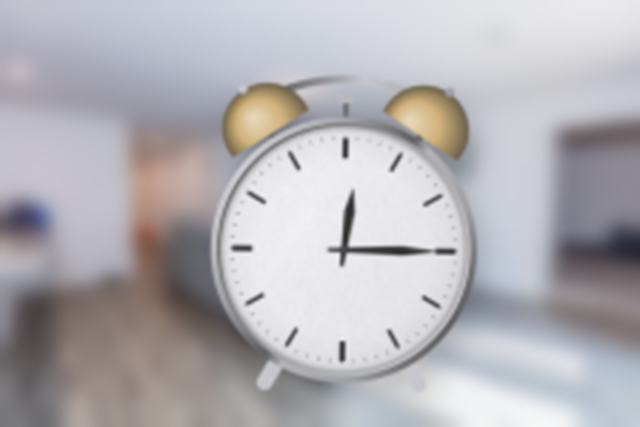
12.15
